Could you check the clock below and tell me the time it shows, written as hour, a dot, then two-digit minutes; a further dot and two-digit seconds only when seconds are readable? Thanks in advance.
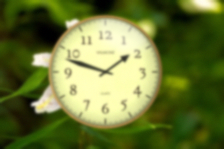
1.48
